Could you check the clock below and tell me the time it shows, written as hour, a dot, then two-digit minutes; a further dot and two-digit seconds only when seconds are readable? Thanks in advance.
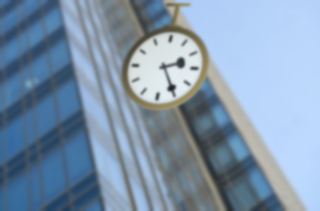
2.25
